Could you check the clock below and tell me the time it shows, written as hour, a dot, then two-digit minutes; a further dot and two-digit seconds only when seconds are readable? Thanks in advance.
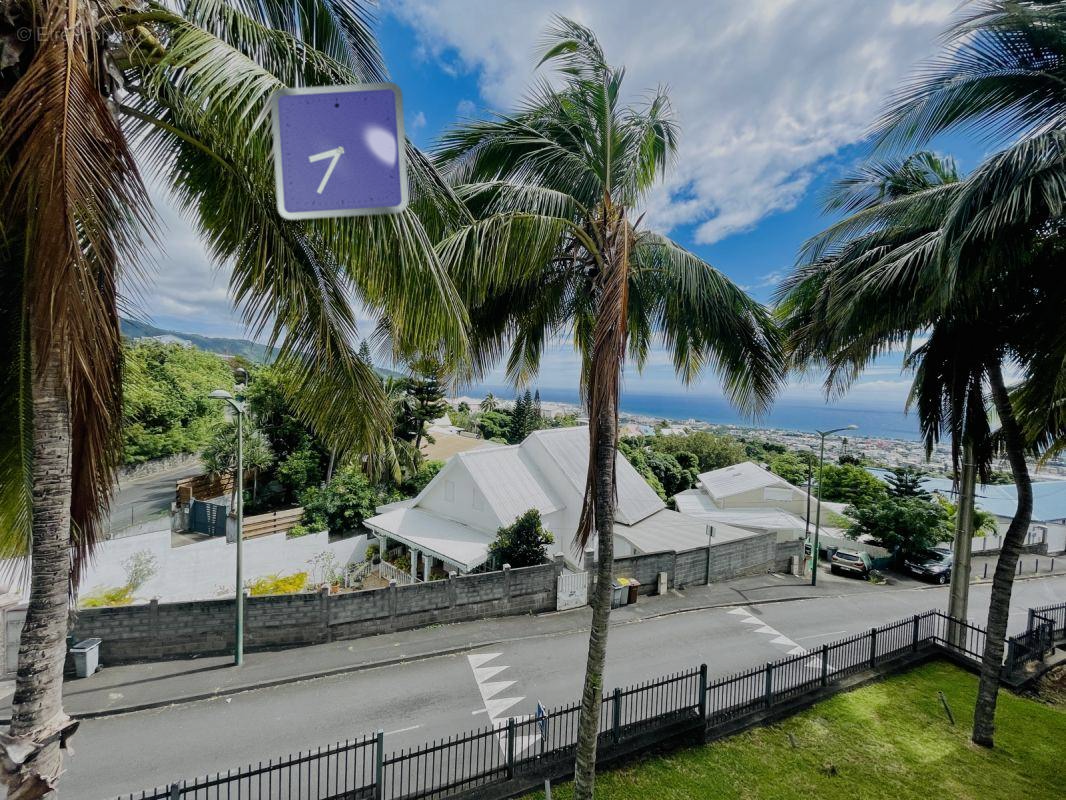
8.35
